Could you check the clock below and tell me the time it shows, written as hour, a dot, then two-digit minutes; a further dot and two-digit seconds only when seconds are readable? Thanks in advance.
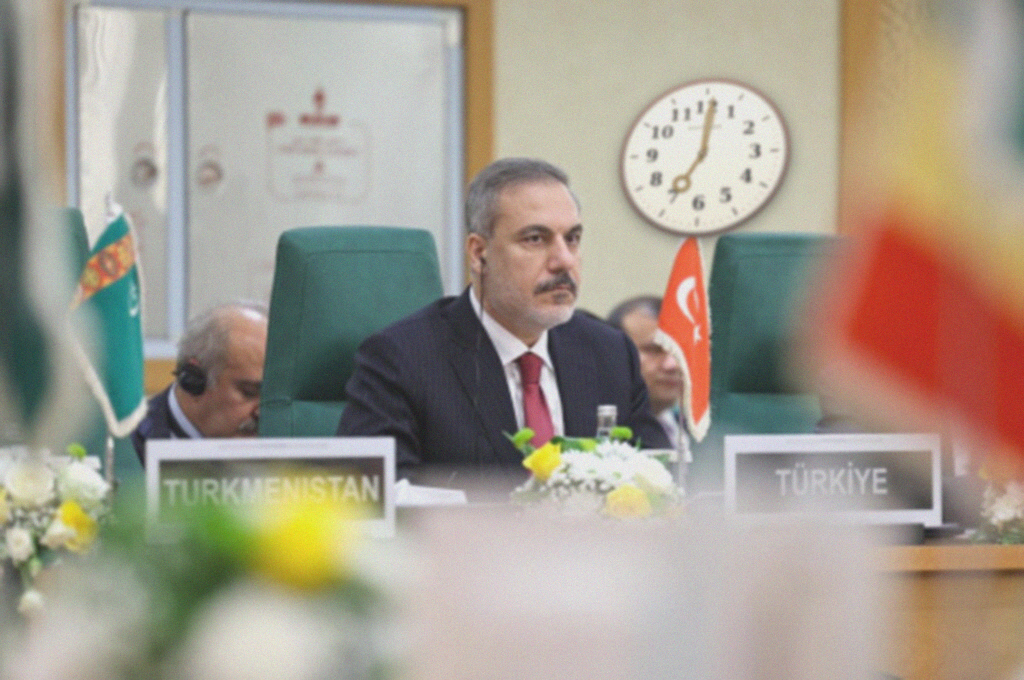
7.01
